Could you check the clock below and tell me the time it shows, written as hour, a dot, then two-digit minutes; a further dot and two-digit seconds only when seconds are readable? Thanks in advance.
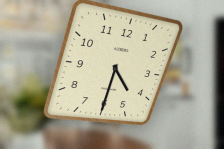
4.30
